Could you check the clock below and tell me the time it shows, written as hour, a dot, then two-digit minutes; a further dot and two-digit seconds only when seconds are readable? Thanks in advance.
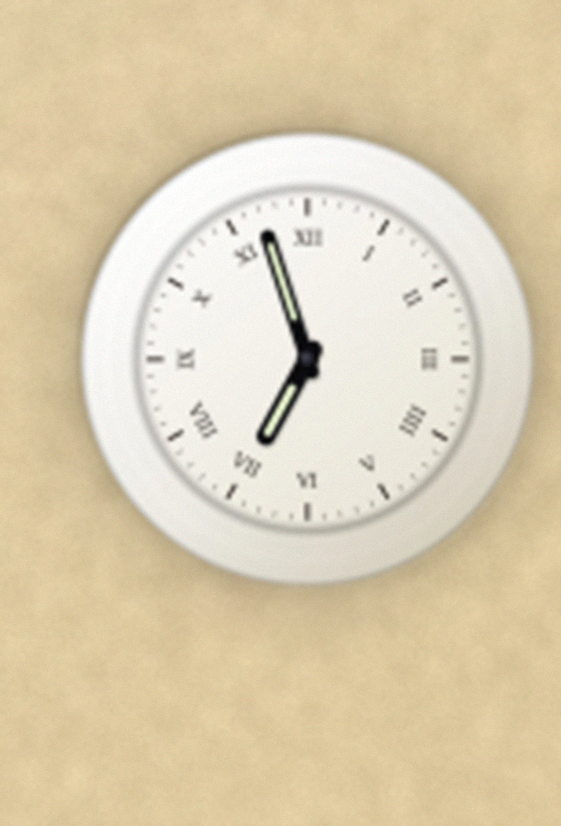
6.57
